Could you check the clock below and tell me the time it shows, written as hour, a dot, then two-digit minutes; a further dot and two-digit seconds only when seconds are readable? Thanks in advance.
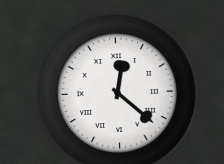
12.22
